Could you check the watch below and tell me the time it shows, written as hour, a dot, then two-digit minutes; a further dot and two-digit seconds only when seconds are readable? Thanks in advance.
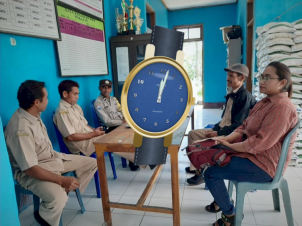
12.02
